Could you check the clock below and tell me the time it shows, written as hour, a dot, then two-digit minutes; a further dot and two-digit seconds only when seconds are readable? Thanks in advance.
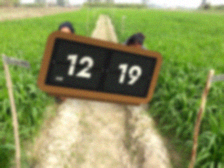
12.19
